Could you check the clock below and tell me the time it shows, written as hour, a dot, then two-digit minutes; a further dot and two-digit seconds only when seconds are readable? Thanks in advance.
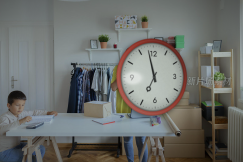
6.58
